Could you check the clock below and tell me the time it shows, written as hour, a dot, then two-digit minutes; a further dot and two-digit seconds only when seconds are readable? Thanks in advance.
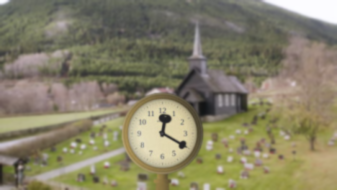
12.20
